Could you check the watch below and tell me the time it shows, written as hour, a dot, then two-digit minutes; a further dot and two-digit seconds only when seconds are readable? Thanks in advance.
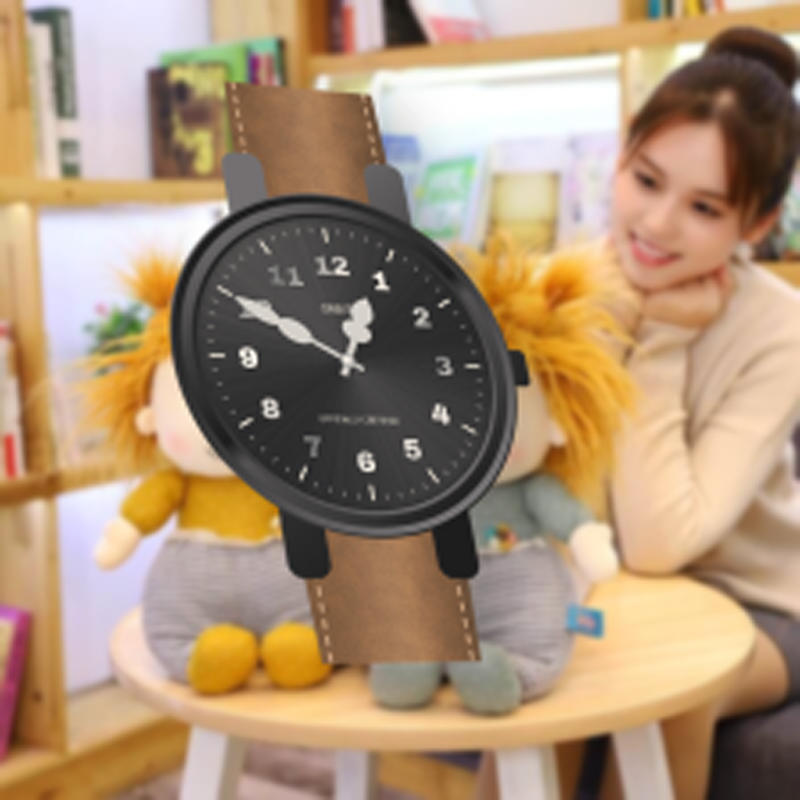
12.50
